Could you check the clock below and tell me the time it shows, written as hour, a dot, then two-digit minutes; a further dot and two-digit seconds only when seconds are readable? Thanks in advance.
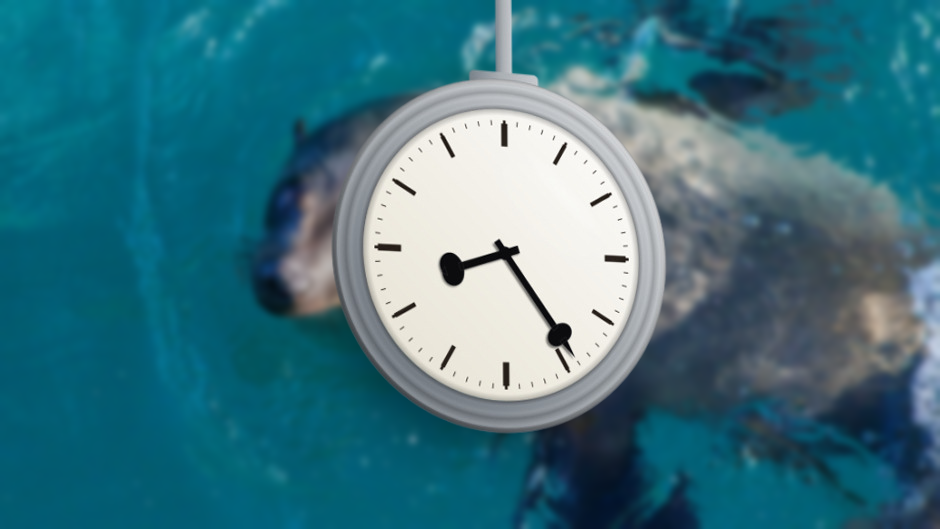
8.24
